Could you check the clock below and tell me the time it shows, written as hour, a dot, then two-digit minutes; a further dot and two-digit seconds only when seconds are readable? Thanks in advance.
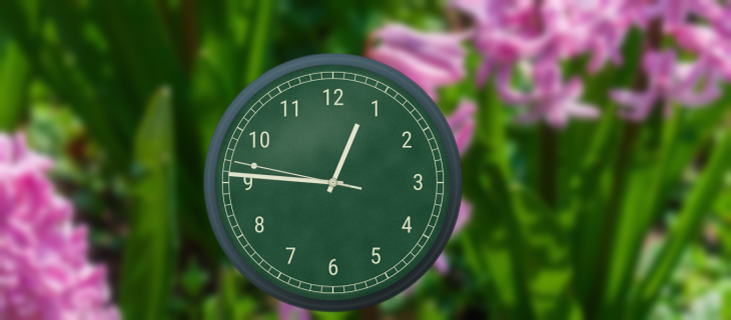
12.45.47
